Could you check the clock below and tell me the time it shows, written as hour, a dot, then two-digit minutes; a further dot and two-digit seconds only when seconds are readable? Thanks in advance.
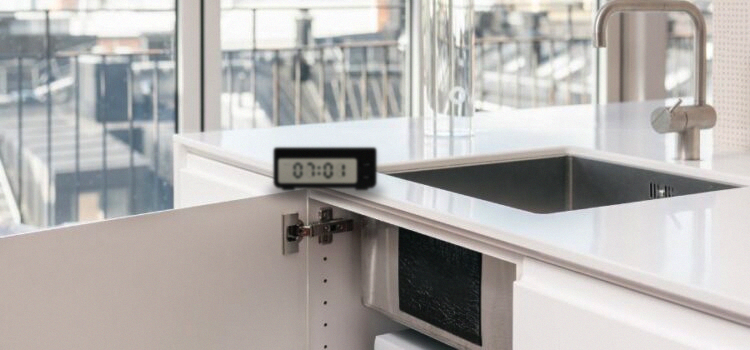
7.01
